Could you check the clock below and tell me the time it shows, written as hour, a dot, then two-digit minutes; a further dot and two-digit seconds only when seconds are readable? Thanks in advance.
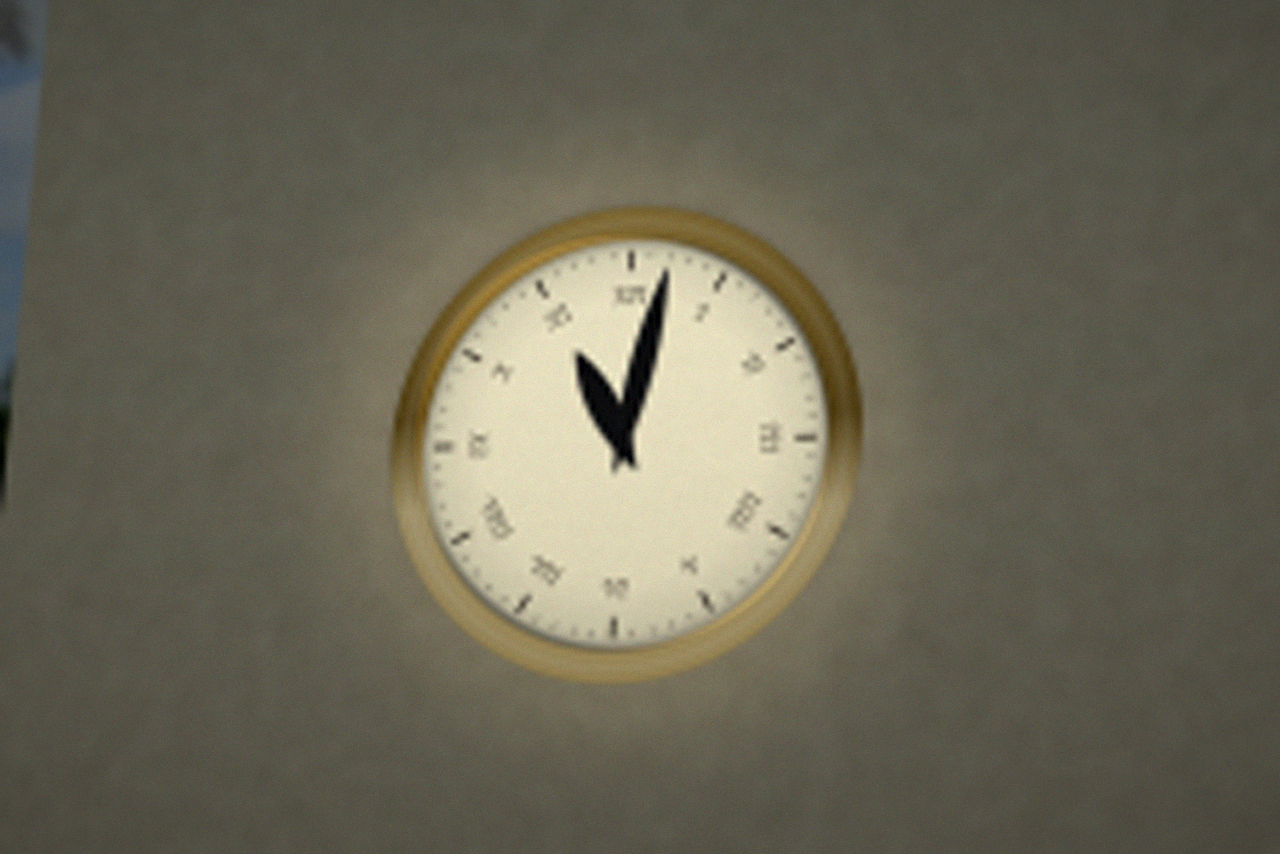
11.02
